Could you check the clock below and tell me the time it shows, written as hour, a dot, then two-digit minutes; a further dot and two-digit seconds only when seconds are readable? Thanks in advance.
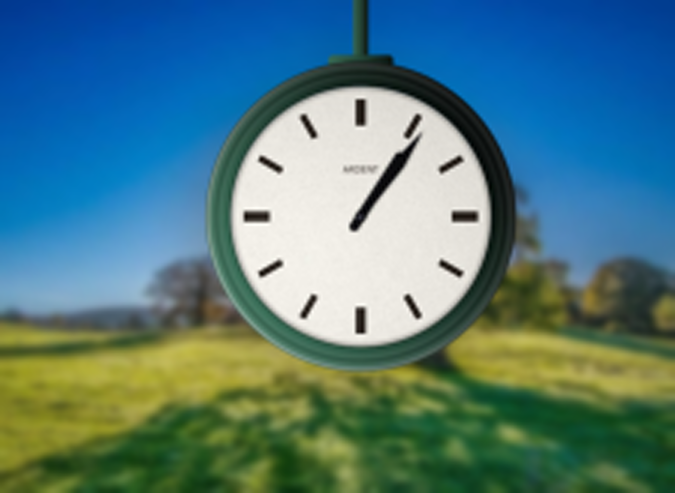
1.06
